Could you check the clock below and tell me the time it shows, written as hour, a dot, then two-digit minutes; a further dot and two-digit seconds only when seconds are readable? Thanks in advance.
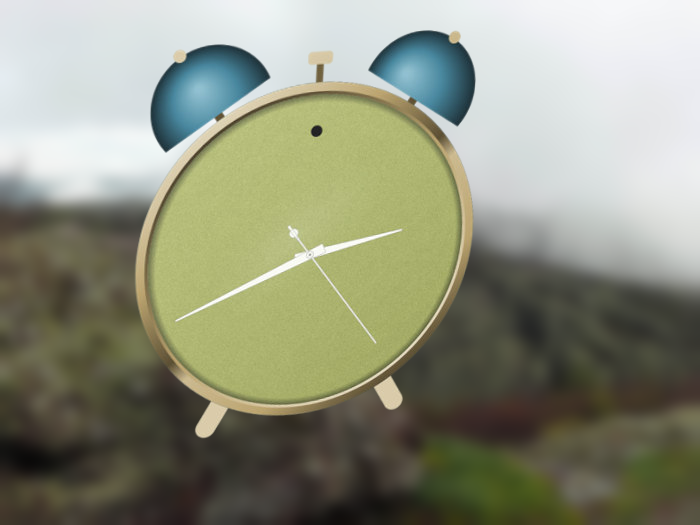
2.41.24
